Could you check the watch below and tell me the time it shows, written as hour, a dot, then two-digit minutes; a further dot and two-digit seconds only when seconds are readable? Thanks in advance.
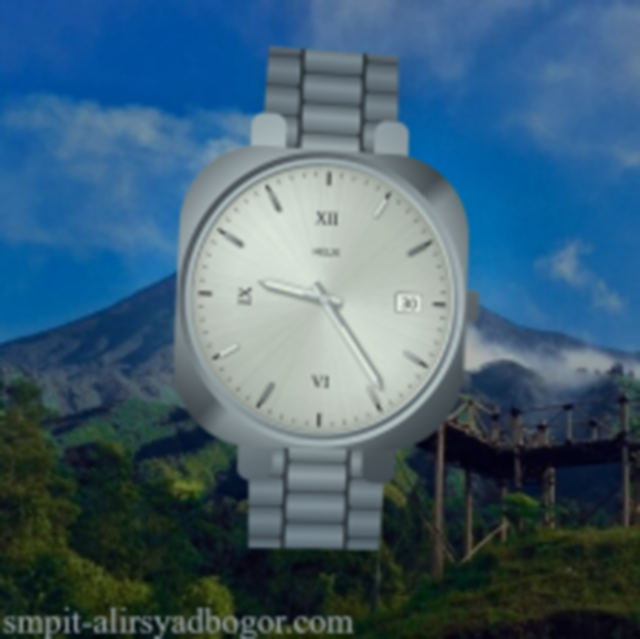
9.24
